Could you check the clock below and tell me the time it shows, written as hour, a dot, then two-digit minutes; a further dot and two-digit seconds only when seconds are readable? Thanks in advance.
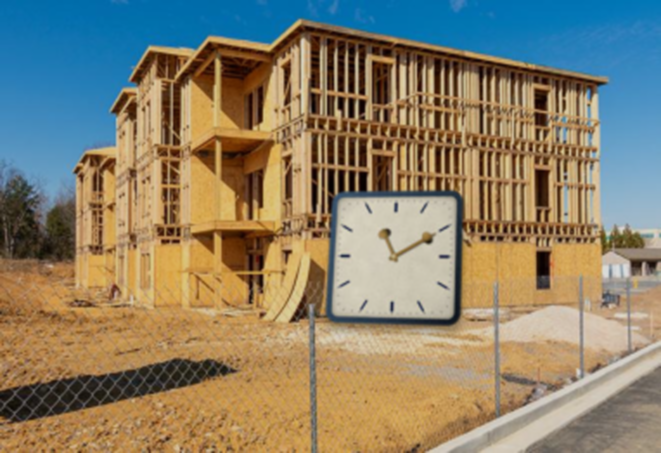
11.10
